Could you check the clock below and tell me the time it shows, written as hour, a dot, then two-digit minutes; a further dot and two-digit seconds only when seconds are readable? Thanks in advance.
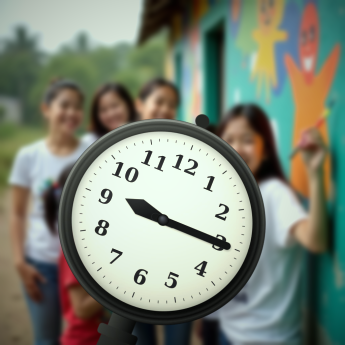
9.15
